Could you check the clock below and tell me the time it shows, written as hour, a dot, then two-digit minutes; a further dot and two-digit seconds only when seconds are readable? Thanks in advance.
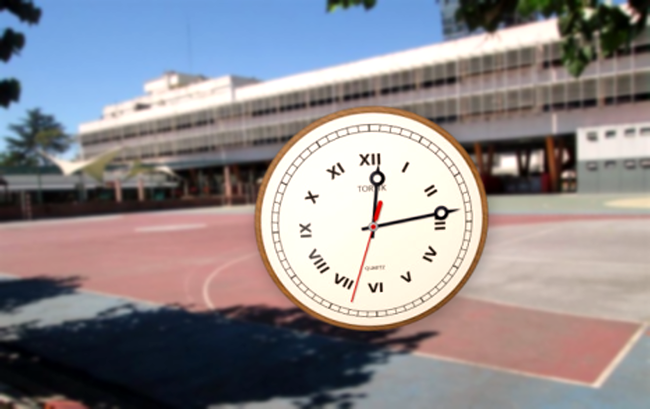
12.13.33
